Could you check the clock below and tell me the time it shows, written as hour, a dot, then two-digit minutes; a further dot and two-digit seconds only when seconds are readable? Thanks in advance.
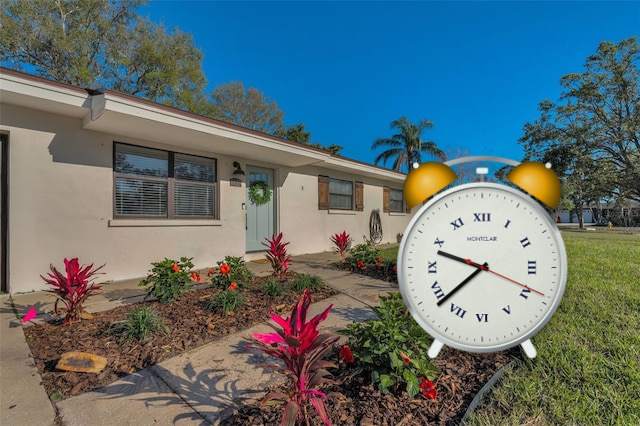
9.38.19
